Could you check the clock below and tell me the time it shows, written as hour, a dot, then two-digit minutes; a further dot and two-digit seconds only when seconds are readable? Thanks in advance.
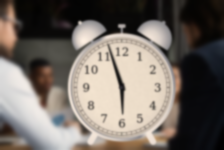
5.57
